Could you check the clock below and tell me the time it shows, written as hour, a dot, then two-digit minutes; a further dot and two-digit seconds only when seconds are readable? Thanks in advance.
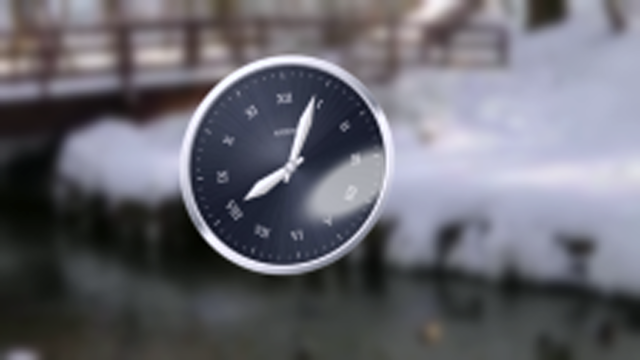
8.04
